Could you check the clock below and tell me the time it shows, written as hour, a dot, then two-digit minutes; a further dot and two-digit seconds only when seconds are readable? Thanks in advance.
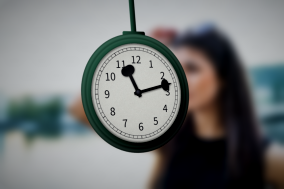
11.13
